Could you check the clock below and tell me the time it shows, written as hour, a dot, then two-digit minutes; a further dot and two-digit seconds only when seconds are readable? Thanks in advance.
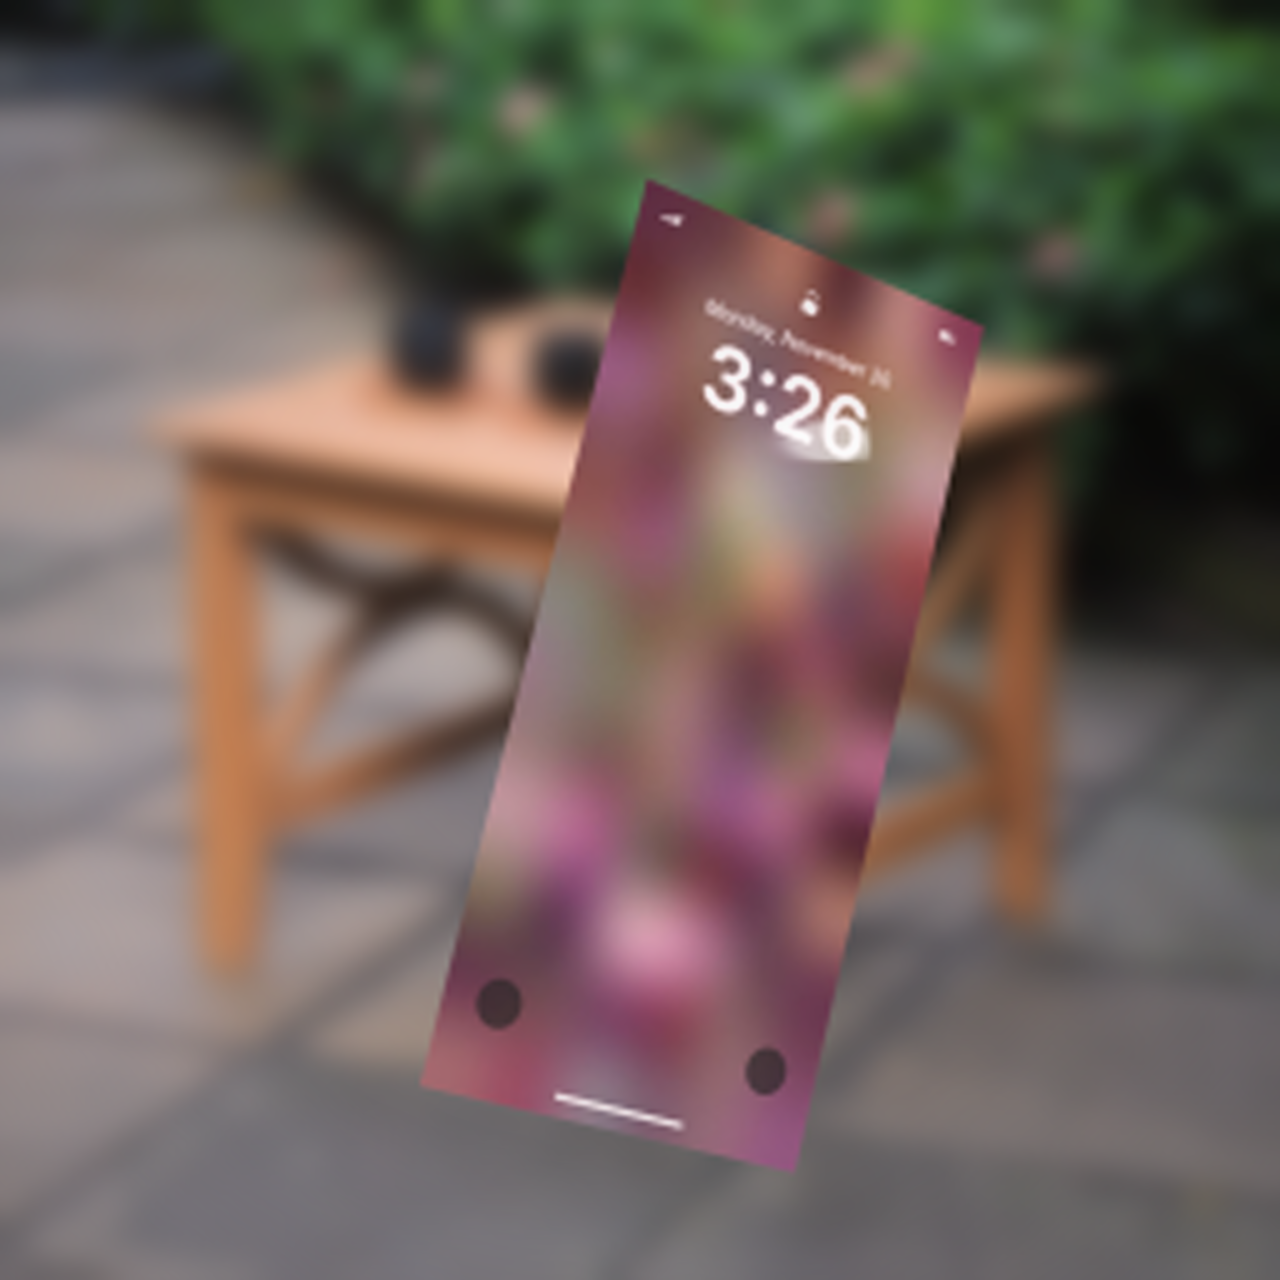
3.26
